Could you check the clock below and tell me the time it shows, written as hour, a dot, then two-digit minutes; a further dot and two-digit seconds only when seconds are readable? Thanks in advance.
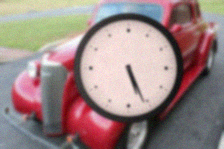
5.26
